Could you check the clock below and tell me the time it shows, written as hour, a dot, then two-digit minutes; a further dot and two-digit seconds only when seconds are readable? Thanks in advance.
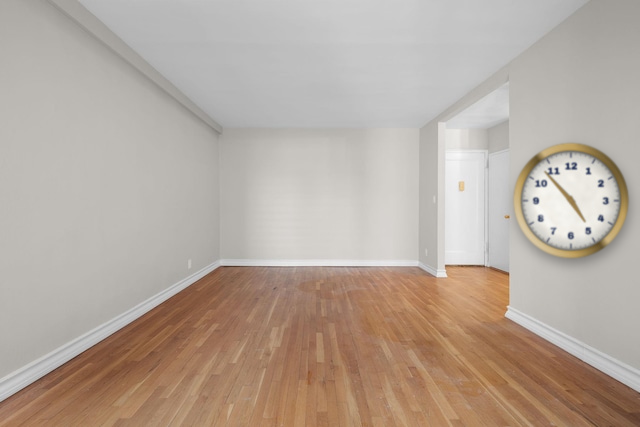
4.53
